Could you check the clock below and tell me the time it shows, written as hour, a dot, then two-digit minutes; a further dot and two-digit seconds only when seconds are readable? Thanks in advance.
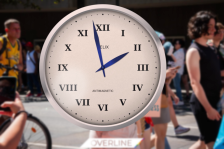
1.58
